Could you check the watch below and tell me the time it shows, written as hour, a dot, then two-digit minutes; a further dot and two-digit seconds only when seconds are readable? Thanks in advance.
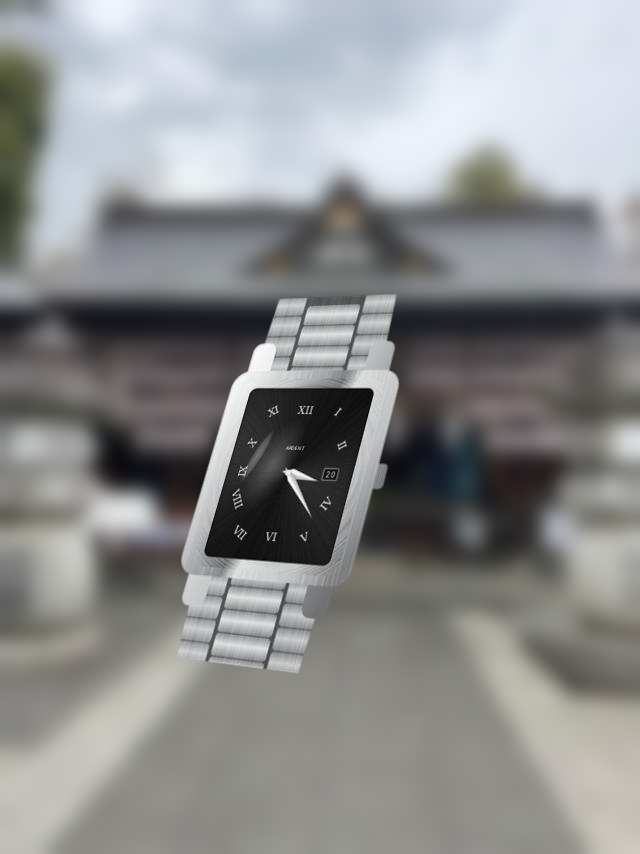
3.23
